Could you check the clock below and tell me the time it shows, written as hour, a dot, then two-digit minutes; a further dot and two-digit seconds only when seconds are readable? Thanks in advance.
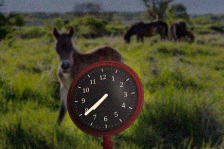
7.39
